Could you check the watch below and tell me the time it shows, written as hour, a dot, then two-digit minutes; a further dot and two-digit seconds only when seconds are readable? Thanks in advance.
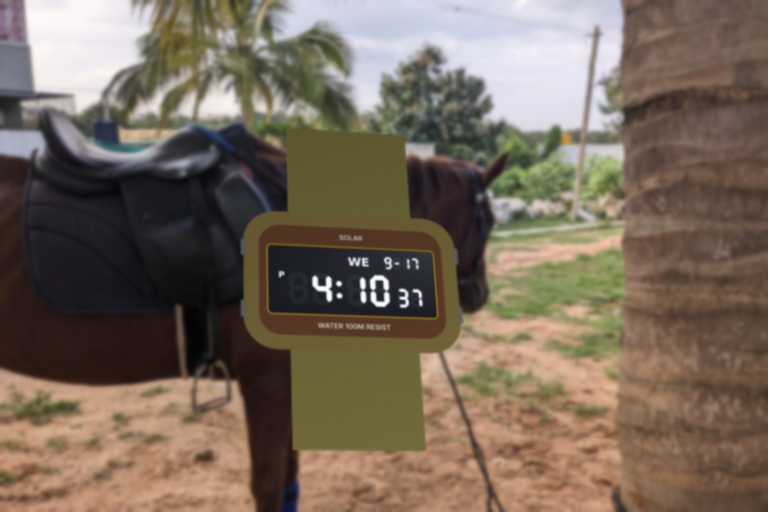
4.10.37
